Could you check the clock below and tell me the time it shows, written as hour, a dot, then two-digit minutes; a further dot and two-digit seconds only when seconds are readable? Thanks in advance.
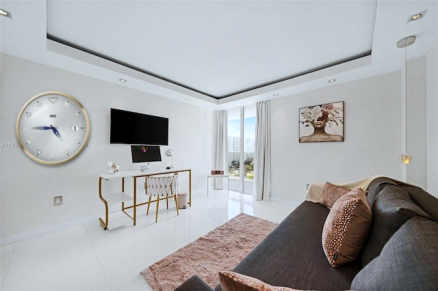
4.45
